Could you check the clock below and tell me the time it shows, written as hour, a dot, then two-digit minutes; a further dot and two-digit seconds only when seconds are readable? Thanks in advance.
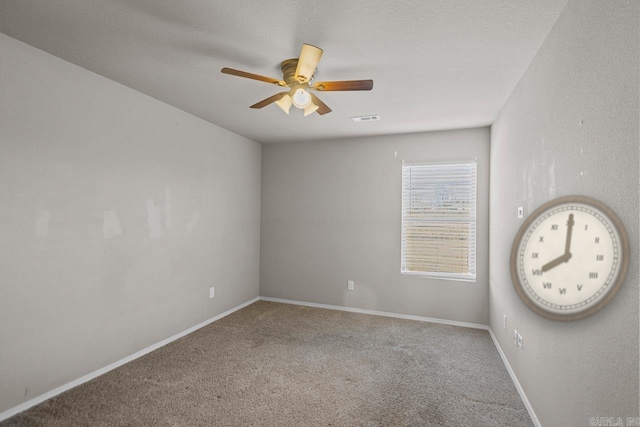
8.00
